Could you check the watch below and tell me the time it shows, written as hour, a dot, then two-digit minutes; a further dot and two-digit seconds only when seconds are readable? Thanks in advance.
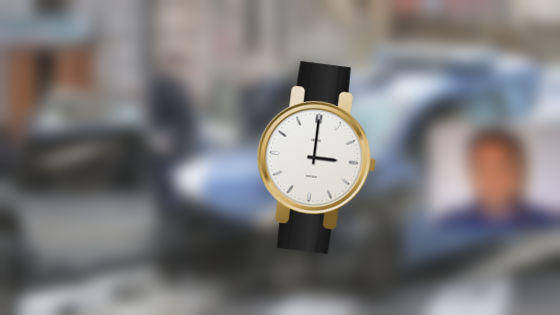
3.00
